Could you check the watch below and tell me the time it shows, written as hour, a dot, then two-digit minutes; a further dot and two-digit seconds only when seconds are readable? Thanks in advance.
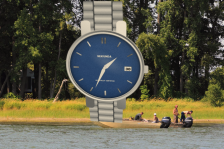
1.34
